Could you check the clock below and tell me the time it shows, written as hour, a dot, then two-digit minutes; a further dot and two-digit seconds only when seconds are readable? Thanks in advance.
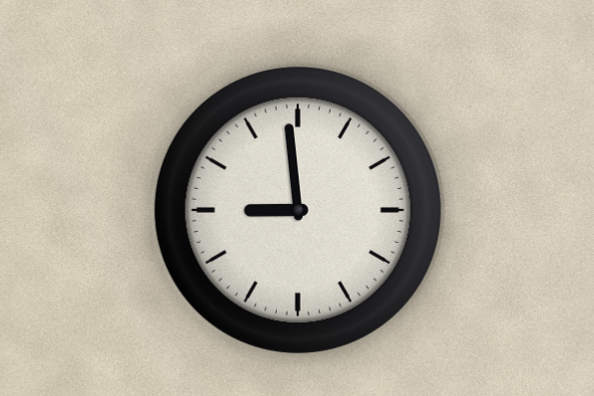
8.59
